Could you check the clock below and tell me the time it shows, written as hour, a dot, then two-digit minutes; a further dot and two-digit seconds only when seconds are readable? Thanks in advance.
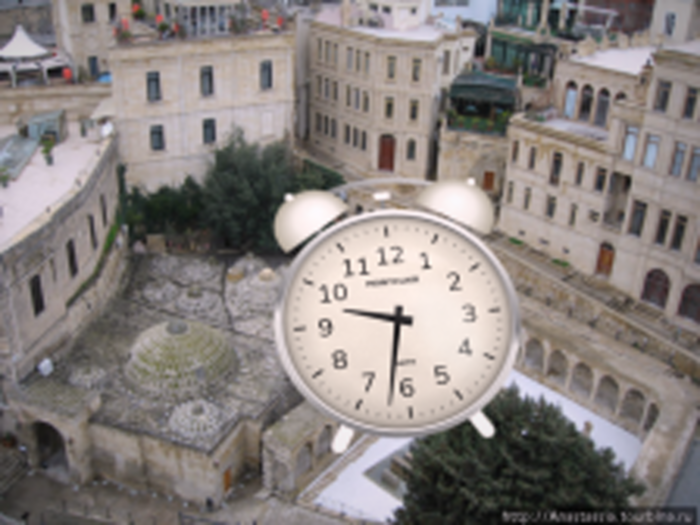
9.32
